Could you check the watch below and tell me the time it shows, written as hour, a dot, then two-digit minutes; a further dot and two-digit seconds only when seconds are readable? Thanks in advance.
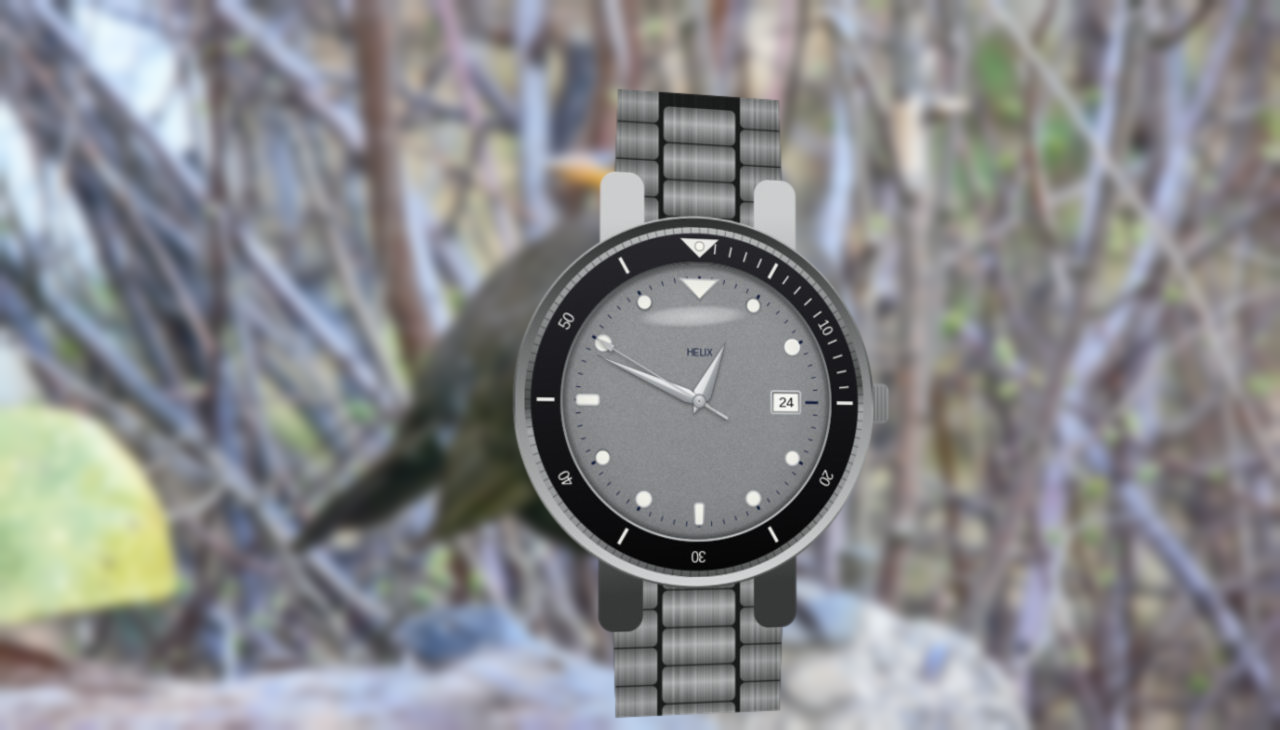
12.48.50
